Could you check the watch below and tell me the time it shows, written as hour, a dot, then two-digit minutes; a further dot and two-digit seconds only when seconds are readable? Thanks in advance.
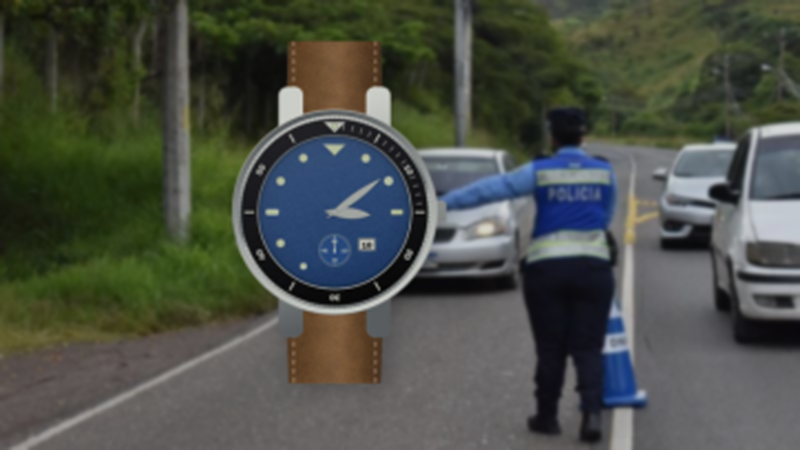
3.09
